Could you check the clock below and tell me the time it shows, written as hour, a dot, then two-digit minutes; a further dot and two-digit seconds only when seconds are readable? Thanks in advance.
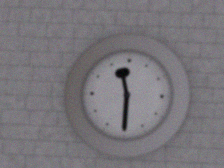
11.30
